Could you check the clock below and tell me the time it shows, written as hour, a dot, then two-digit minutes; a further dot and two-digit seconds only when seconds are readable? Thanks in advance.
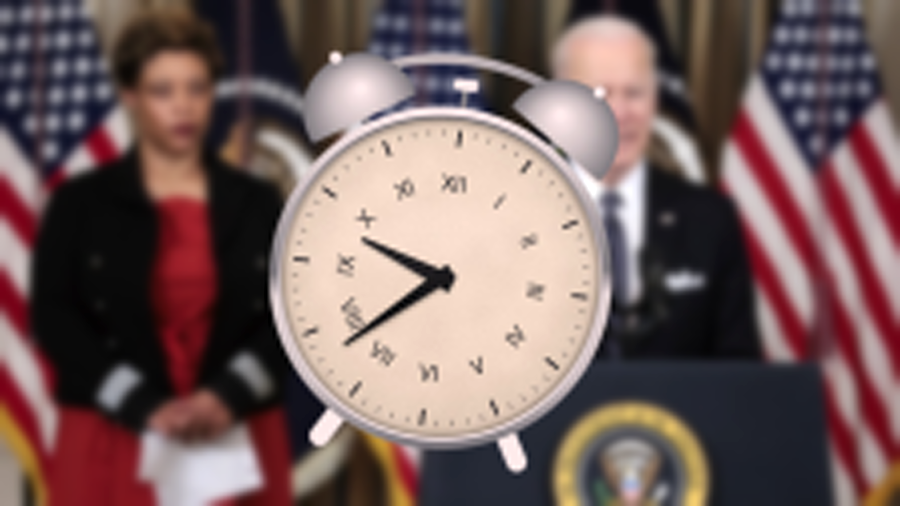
9.38
